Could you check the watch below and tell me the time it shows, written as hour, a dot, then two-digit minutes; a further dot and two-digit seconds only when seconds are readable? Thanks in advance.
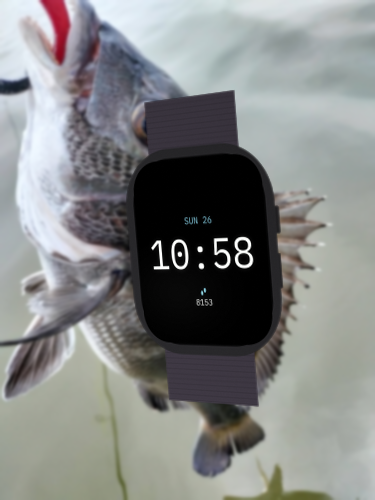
10.58
